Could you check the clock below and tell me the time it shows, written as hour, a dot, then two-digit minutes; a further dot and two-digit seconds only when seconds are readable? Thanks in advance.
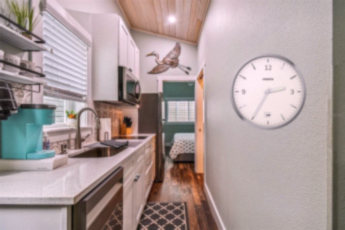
2.35
